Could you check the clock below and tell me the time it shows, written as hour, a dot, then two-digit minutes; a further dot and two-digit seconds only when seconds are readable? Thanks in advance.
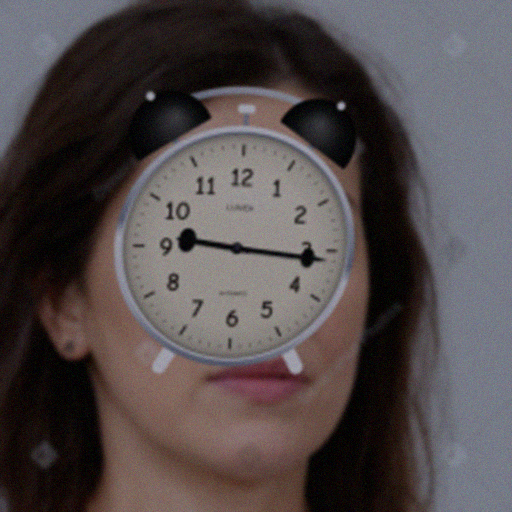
9.16
